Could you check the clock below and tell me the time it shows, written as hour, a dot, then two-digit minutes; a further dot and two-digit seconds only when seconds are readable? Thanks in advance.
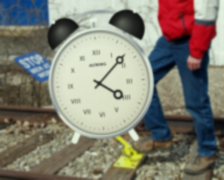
4.08
